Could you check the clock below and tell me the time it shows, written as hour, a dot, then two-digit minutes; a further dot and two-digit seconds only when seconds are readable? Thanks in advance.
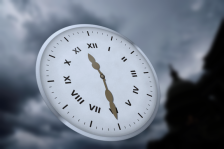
11.30
